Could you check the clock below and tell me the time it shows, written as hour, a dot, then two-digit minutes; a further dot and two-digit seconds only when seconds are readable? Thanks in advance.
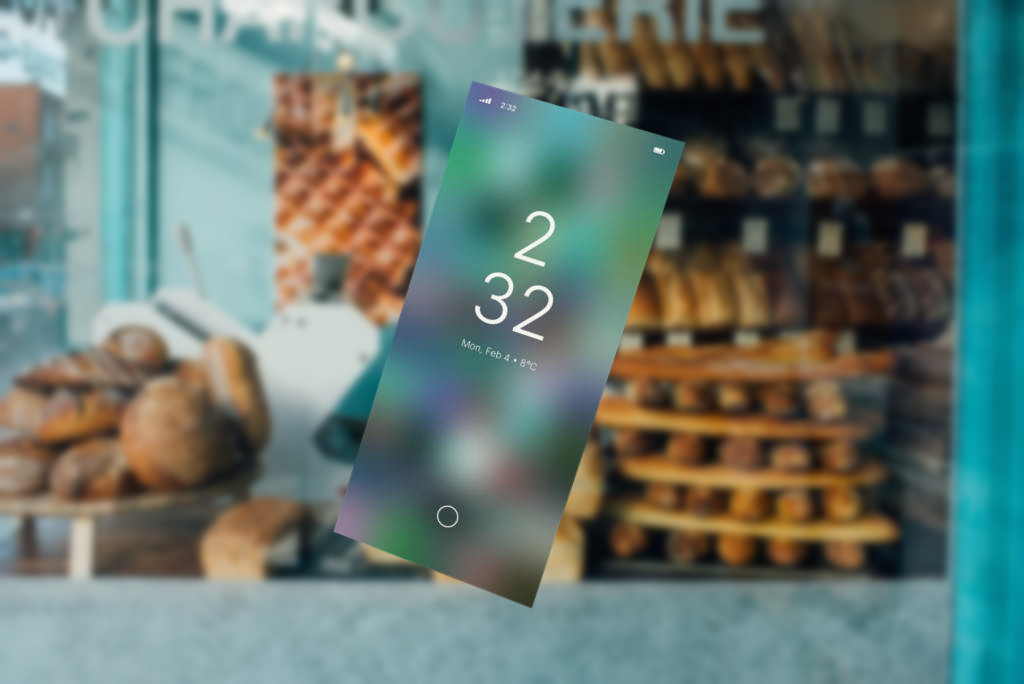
2.32
